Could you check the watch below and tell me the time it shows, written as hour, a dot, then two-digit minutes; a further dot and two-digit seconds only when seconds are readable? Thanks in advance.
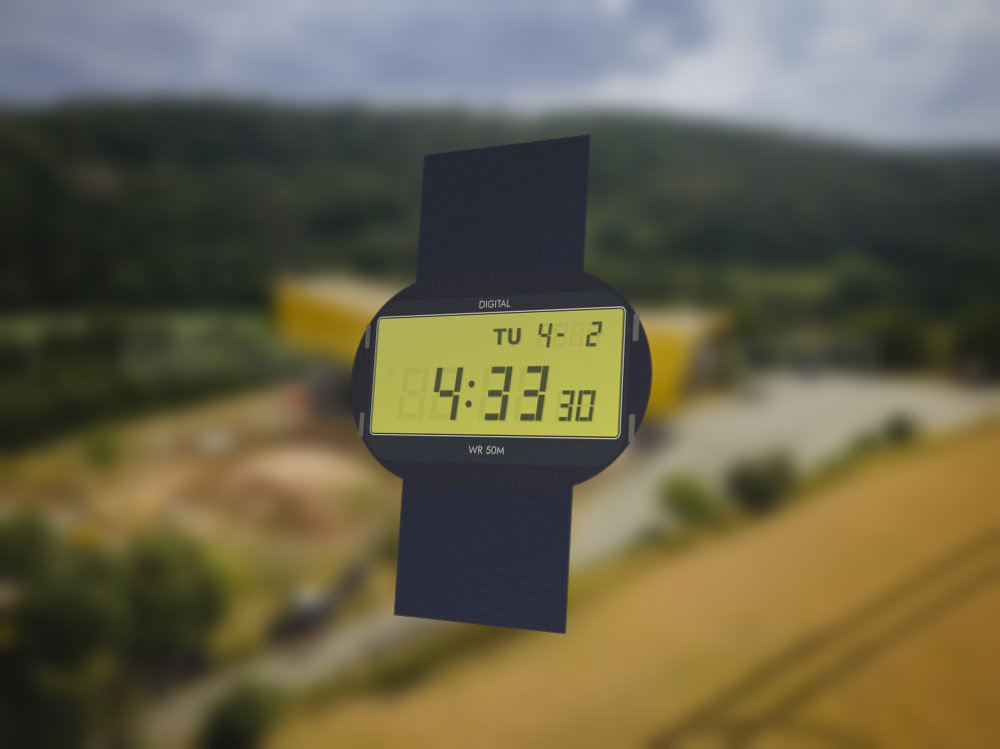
4.33.30
